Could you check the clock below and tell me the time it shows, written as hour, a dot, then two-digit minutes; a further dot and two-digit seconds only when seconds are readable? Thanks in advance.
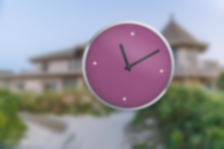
11.09
